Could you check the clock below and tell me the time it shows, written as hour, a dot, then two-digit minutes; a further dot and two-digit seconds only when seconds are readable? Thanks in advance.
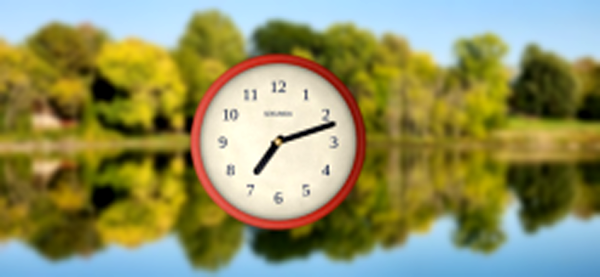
7.12
